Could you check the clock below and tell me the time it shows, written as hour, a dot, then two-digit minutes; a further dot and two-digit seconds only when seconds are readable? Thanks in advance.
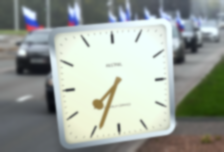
7.34
